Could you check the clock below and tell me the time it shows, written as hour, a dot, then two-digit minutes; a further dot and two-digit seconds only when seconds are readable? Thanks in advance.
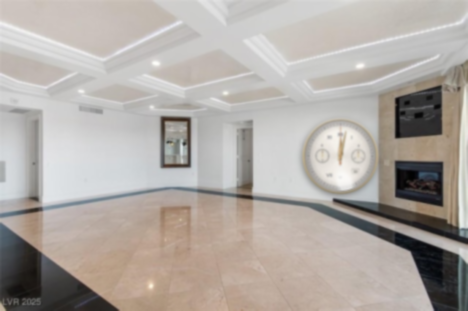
12.02
